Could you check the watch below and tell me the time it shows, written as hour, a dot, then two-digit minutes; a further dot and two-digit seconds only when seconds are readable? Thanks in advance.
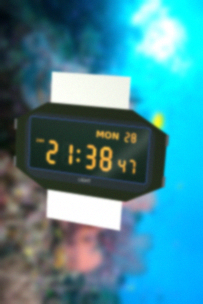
21.38.47
